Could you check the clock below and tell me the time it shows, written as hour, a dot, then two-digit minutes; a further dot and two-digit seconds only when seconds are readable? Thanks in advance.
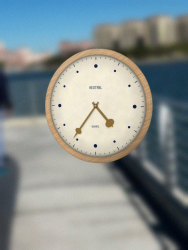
4.36
